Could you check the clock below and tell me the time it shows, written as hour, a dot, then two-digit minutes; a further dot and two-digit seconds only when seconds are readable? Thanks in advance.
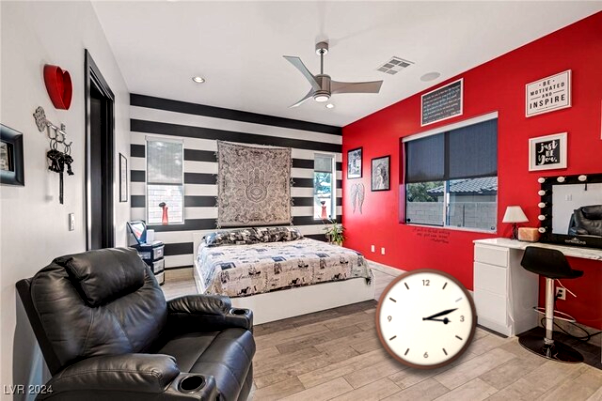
3.12
